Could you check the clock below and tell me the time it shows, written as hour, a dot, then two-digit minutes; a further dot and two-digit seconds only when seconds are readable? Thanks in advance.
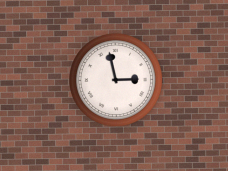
2.58
